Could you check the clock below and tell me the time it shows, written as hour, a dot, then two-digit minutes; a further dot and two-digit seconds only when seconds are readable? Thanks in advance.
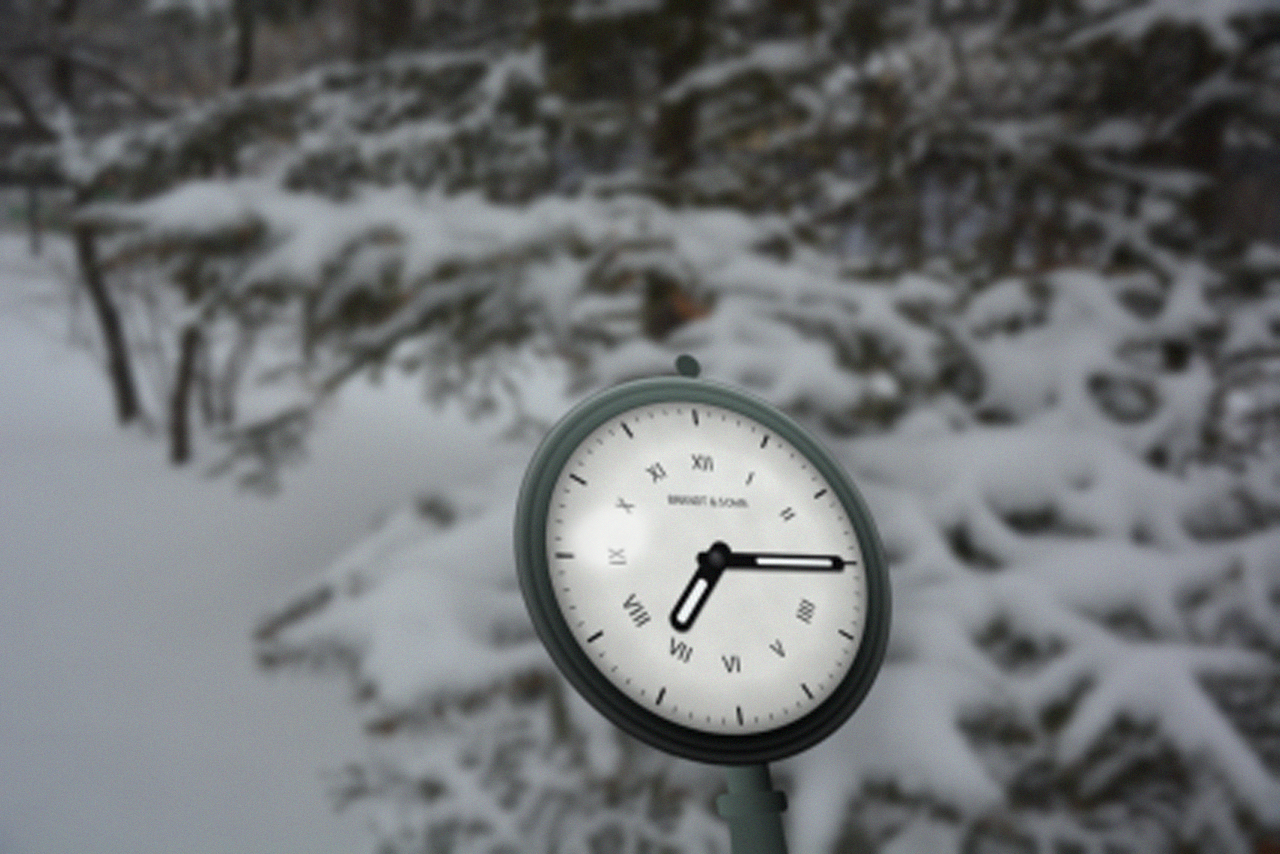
7.15
